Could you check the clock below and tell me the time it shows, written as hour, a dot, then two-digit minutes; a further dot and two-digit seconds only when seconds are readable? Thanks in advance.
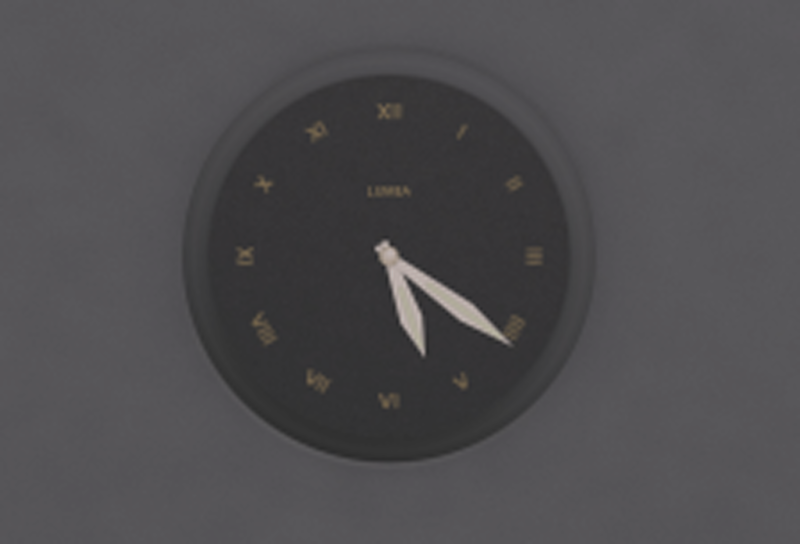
5.21
